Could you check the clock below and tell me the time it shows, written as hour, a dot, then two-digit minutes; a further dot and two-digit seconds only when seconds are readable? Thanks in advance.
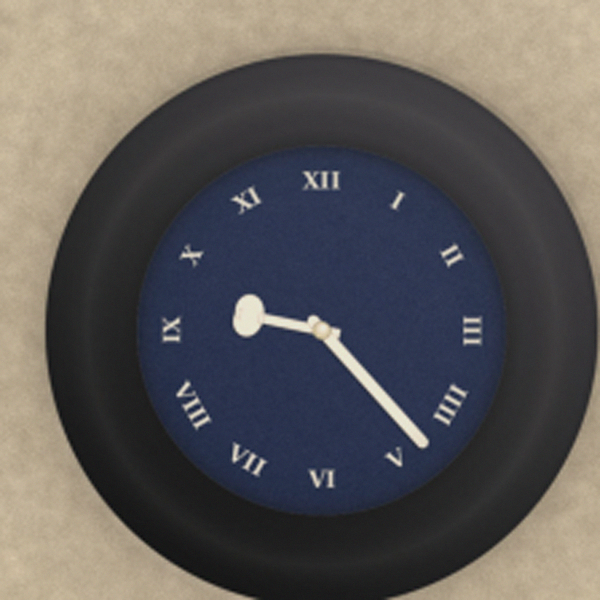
9.23
